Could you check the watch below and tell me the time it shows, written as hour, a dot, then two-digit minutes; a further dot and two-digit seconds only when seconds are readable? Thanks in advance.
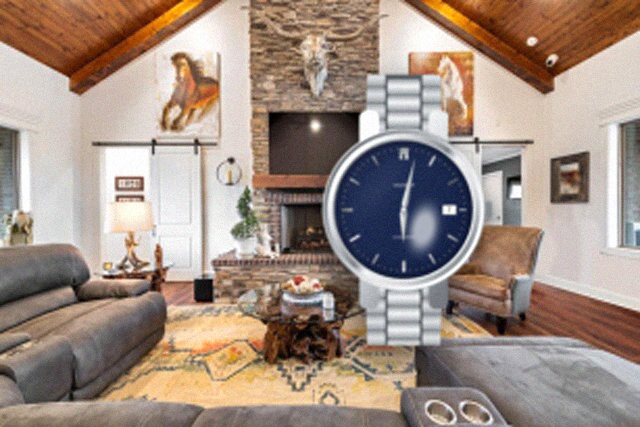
6.02
